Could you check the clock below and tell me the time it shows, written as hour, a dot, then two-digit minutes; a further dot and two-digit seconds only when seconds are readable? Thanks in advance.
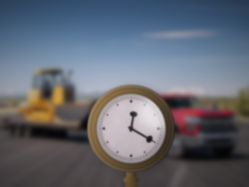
12.20
